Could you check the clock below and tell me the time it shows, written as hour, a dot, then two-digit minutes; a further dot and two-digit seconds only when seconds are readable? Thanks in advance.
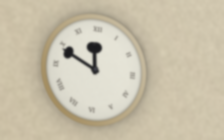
11.49
